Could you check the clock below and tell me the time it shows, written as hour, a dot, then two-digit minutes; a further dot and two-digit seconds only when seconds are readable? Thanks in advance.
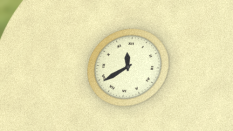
11.39
